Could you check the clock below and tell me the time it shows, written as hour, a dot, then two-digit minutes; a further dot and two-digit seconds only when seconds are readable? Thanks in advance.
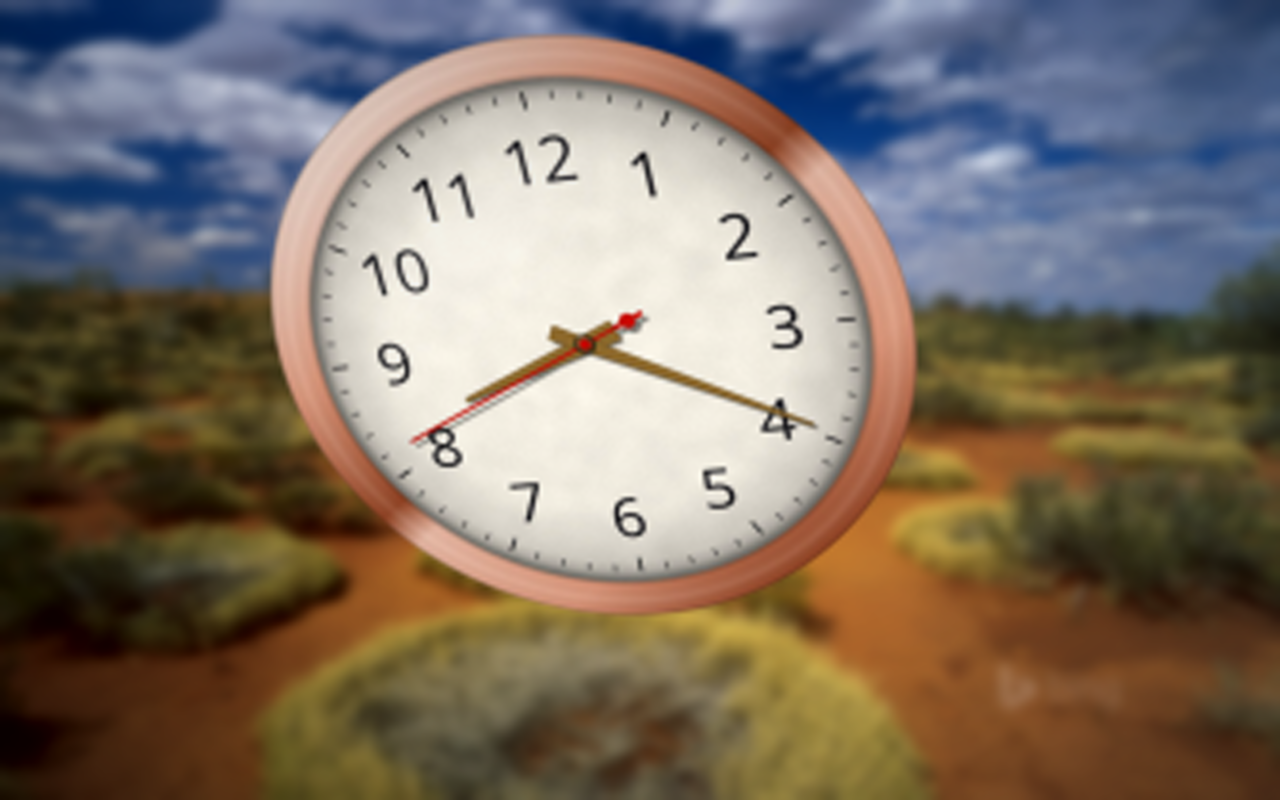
8.19.41
